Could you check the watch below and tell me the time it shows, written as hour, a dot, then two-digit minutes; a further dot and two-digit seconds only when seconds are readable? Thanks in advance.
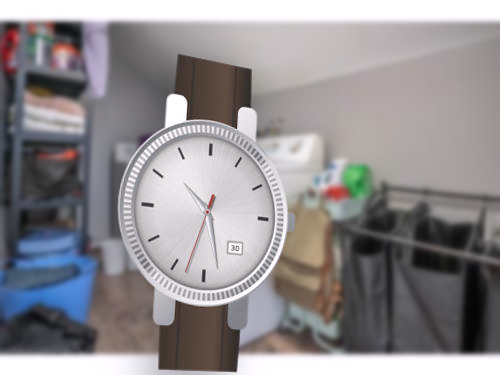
10.27.33
